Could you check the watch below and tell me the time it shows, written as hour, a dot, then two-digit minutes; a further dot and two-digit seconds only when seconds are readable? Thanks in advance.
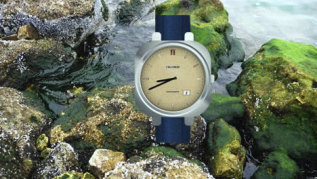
8.41
